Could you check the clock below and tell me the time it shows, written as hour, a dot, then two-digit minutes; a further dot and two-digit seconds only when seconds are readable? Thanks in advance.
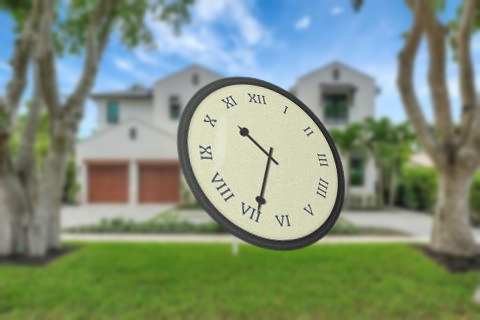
10.34
